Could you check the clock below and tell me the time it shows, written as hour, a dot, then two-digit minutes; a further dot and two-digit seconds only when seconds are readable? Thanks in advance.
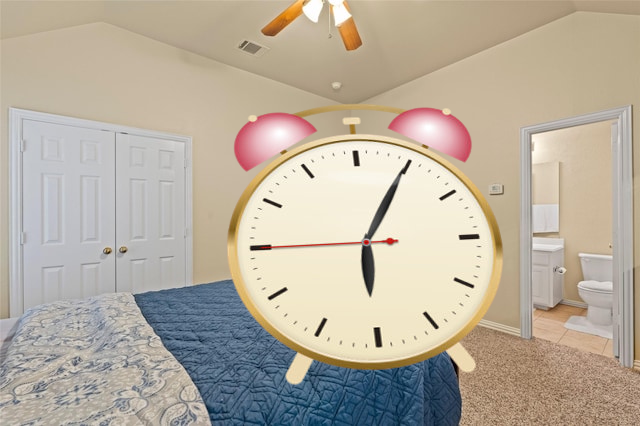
6.04.45
